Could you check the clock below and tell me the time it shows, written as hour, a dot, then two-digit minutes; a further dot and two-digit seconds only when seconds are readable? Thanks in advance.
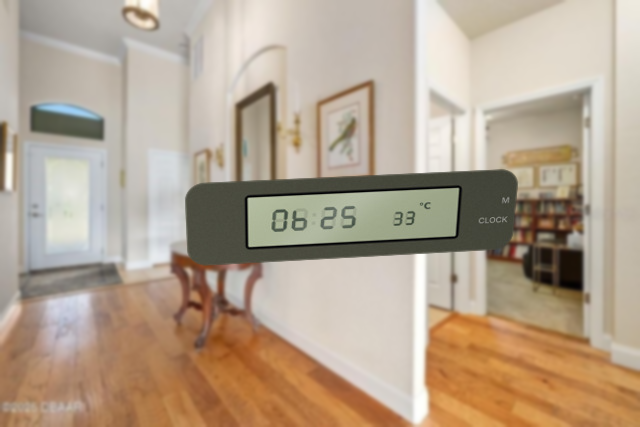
6.25
